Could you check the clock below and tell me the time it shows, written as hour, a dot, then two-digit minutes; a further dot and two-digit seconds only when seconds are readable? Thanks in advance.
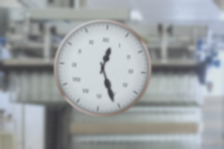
12.26
